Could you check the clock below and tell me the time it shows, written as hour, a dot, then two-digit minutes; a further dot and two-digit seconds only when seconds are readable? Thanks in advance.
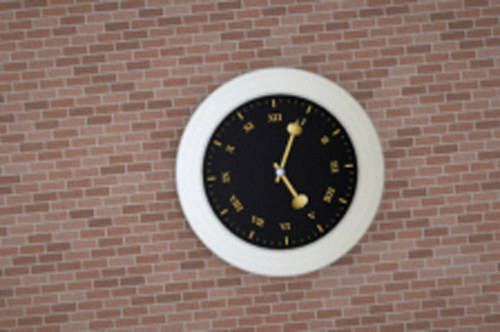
5.04
